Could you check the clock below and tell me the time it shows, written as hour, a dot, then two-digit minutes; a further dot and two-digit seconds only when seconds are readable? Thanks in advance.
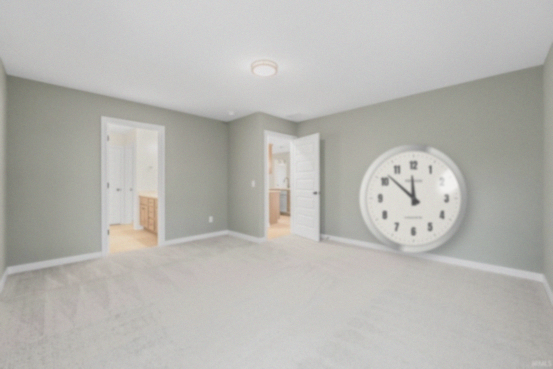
11.52
